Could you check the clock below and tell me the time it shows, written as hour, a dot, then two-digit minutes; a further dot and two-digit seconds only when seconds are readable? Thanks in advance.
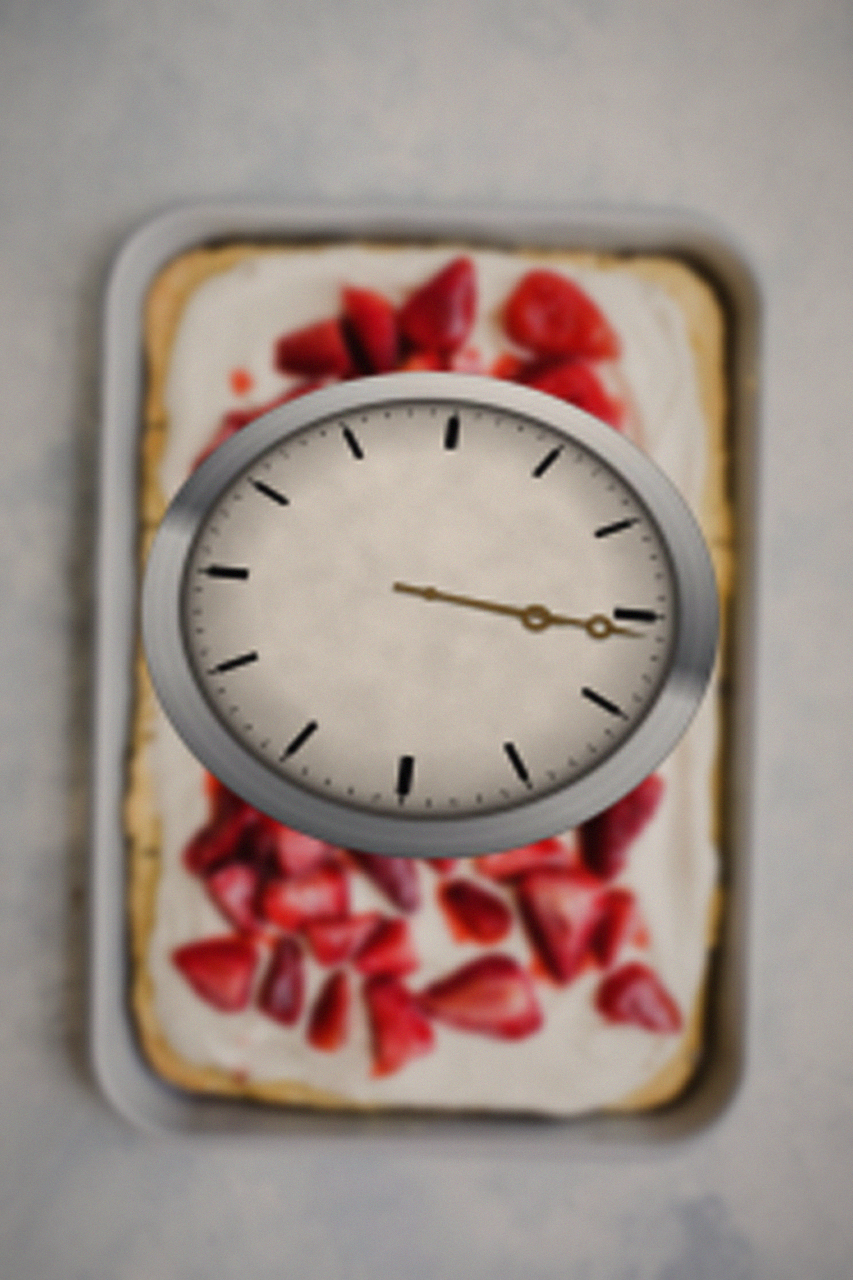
3.16
